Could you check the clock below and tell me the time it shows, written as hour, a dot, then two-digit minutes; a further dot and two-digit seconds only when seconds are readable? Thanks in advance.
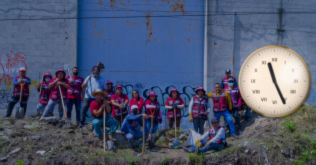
11.26
